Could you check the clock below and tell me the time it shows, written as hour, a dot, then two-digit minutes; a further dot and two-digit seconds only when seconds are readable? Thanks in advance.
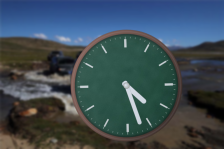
4.27
